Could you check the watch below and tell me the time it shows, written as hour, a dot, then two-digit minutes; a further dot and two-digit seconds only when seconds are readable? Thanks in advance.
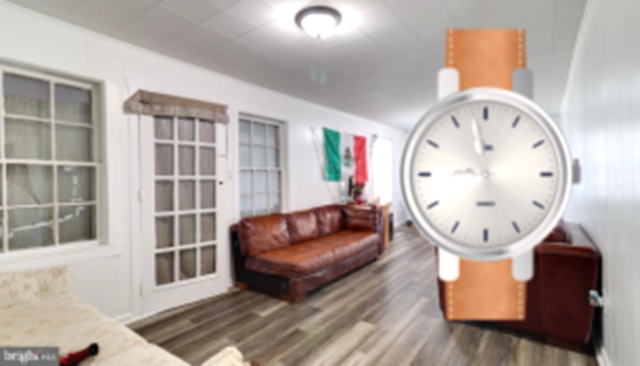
8.58
